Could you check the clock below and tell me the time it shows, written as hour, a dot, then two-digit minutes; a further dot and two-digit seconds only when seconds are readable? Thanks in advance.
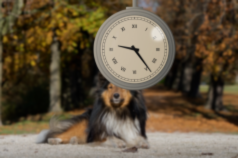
9.24
